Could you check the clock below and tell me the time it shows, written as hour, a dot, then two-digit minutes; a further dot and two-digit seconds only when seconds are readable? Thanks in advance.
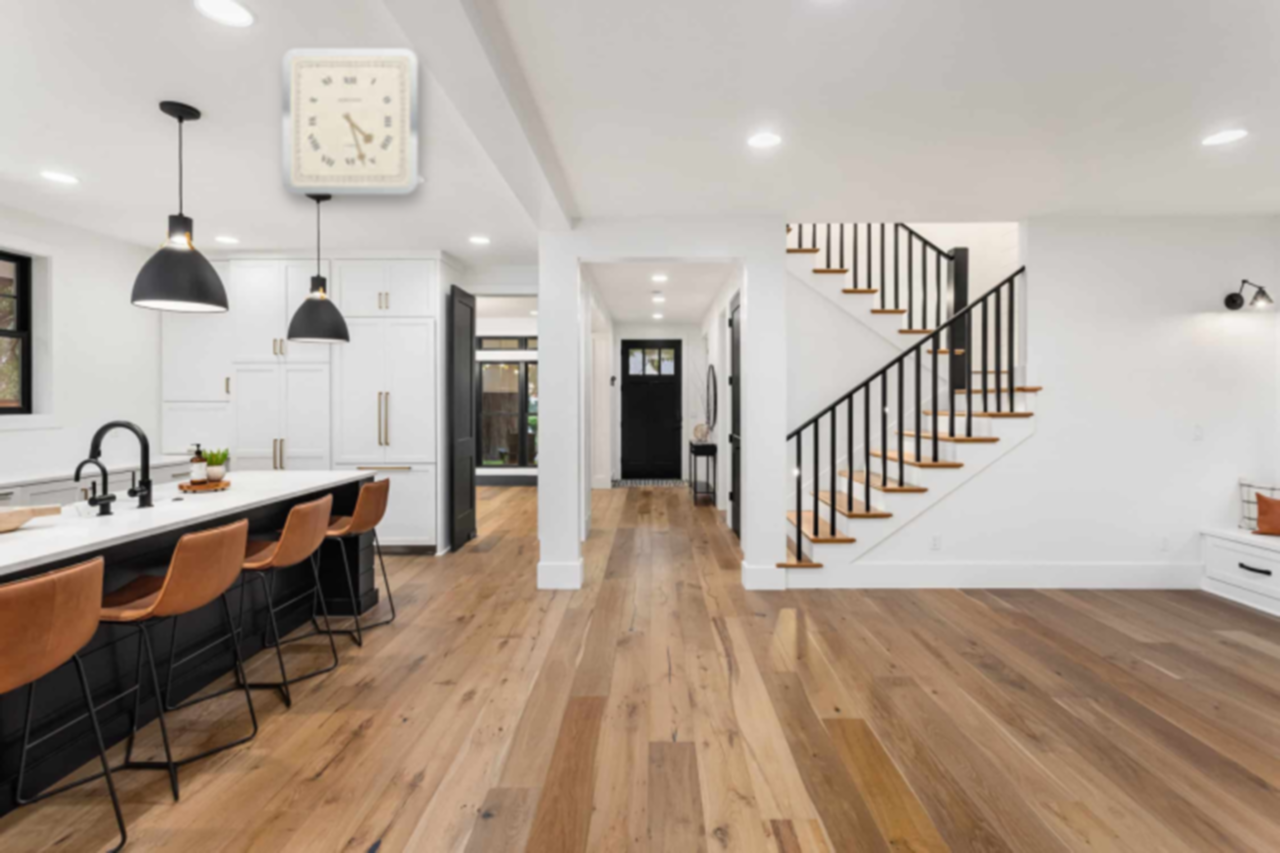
4.27
